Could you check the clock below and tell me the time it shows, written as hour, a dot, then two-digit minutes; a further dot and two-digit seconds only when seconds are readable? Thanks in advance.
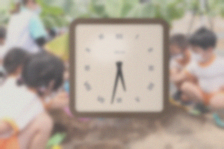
5.32
